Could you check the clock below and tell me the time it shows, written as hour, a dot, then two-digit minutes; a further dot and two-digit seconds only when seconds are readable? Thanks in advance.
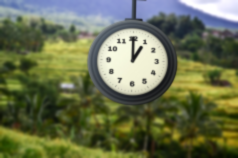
1.00
